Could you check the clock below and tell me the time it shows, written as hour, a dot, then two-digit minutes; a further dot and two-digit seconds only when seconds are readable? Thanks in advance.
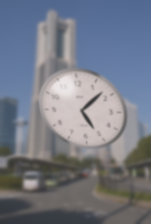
5.08
